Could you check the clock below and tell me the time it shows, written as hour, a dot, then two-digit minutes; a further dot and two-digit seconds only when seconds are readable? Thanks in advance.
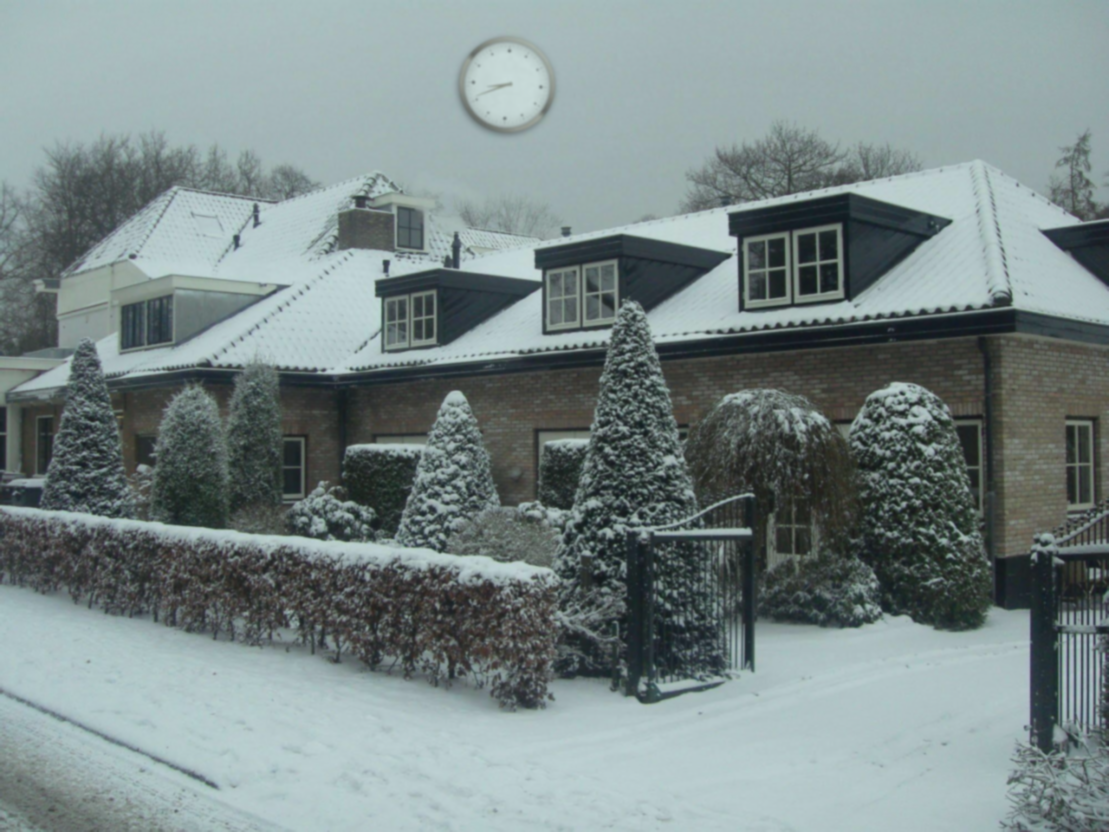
8.41
